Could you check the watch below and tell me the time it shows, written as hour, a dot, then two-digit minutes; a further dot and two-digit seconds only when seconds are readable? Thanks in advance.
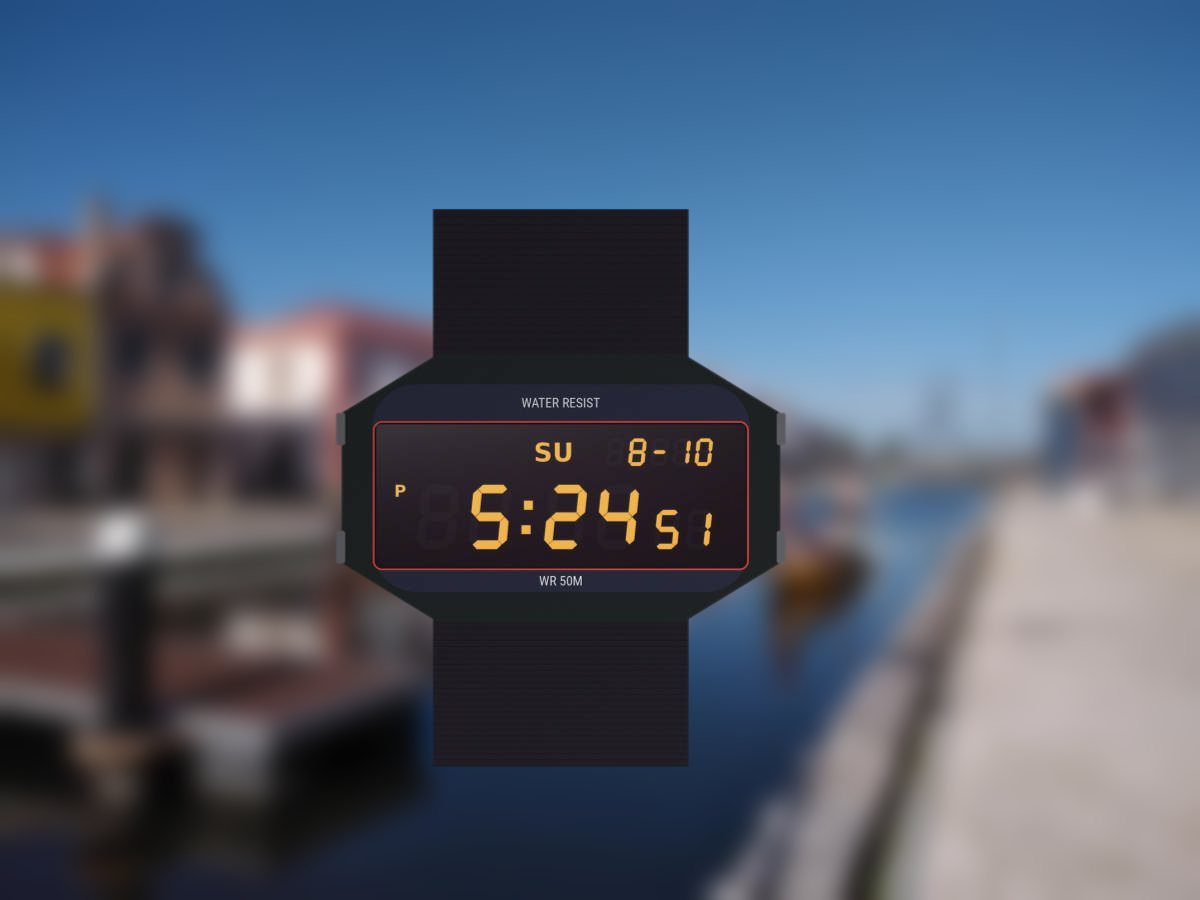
5.24.51
